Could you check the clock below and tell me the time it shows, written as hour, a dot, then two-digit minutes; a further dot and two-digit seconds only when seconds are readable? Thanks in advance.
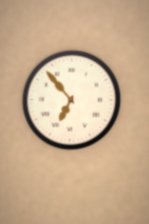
6.53
